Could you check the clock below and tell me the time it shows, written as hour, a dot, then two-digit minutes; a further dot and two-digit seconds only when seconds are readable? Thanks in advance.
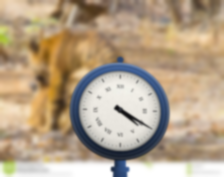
4.20
